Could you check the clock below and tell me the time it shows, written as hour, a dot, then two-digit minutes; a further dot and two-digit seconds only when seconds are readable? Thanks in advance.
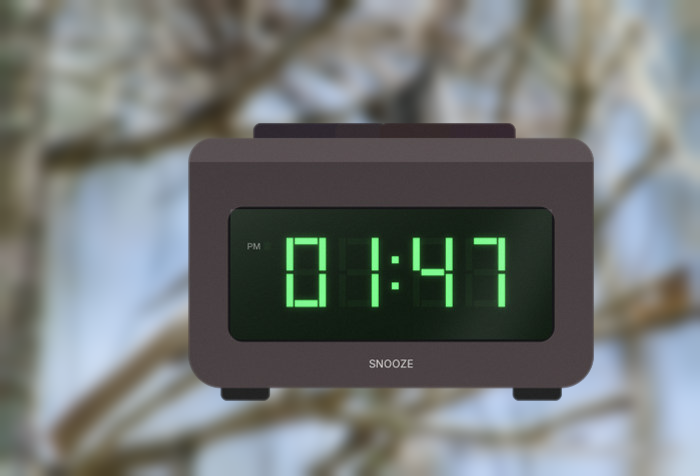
1.47
